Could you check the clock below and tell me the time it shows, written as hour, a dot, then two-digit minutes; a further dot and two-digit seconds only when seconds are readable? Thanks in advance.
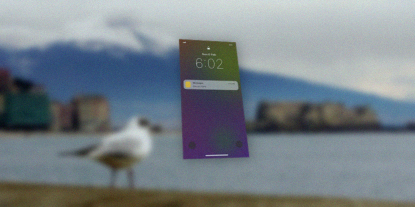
6.02
